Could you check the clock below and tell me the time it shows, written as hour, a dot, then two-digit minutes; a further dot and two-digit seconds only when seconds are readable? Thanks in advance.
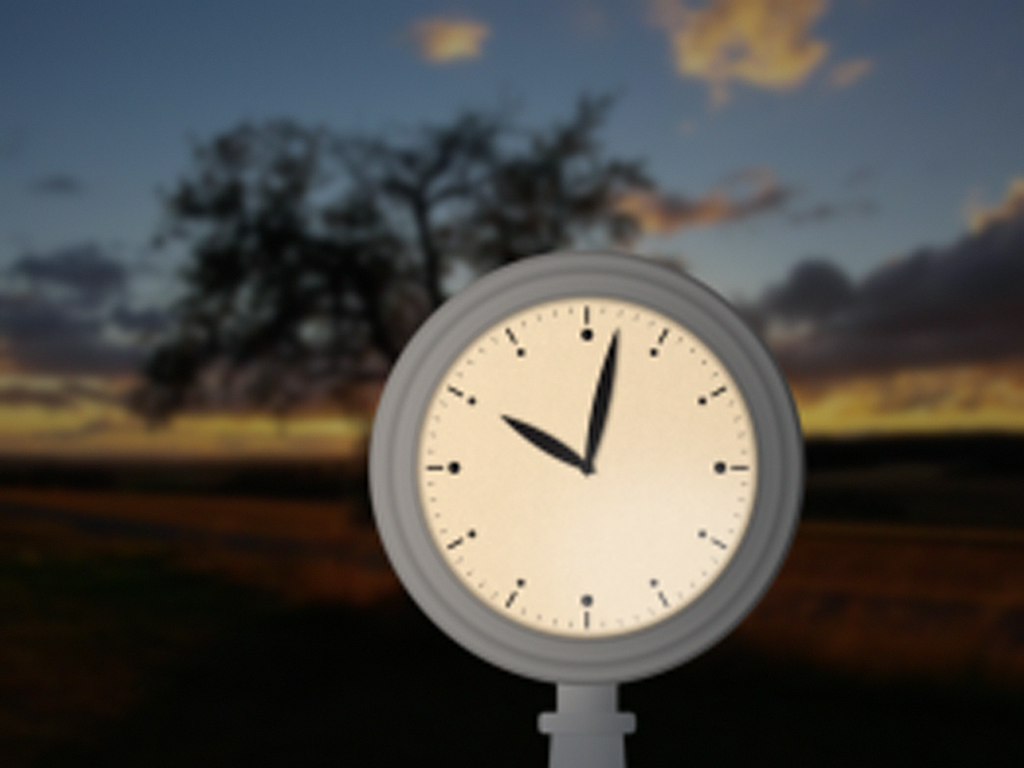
10.02
